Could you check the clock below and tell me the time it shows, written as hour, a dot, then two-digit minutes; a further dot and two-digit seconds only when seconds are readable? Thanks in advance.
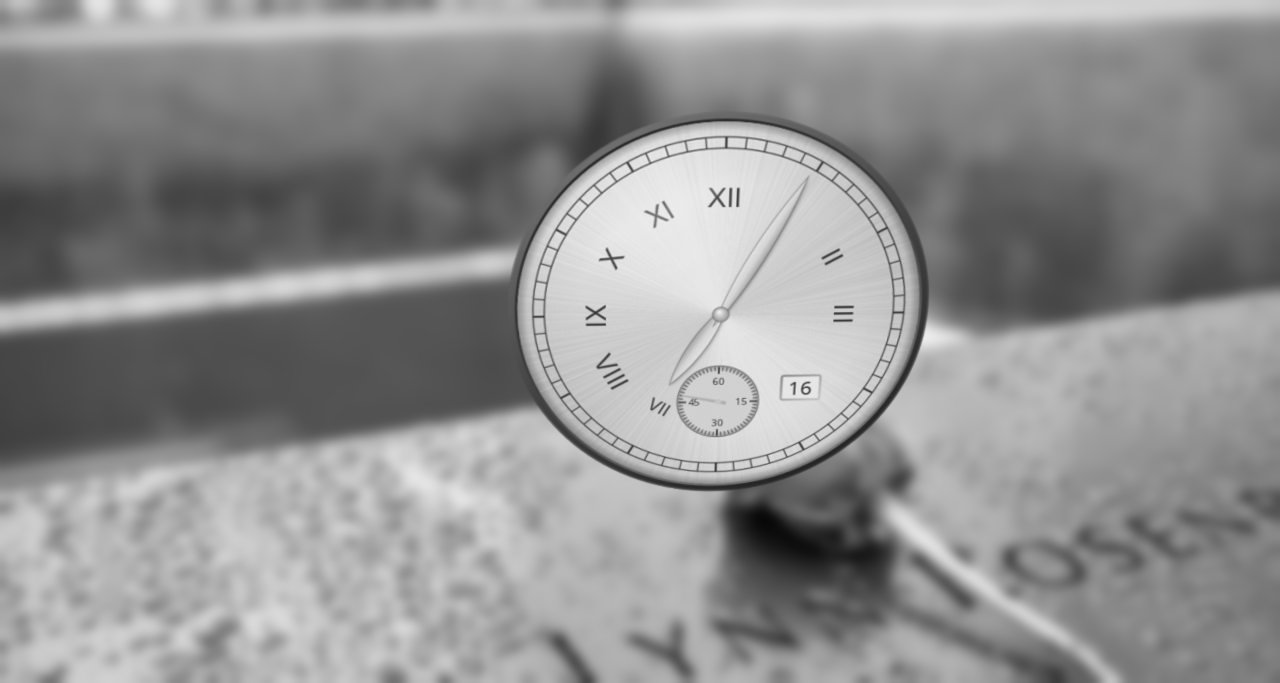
7.04.47
